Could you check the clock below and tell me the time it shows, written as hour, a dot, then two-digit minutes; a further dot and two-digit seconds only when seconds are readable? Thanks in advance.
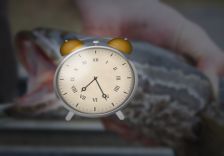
7.26
